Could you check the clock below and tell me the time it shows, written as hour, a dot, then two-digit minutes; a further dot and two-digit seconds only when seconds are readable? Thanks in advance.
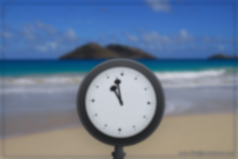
10.58
